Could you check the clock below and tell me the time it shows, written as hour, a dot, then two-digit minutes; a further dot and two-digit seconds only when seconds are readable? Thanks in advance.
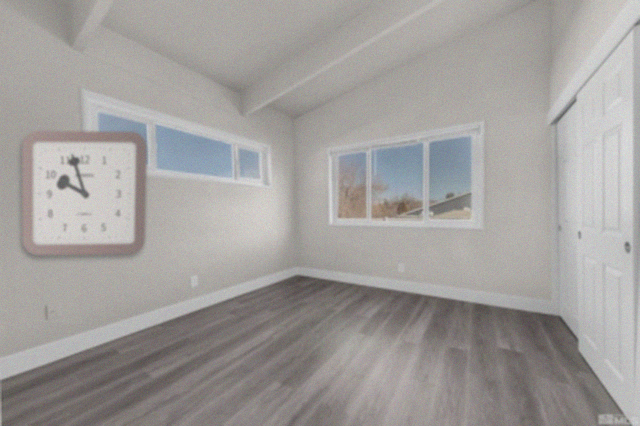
9.57
